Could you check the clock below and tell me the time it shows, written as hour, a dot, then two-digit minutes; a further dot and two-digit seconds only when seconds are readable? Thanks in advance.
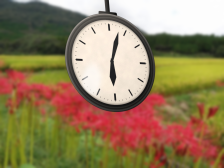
6.03
